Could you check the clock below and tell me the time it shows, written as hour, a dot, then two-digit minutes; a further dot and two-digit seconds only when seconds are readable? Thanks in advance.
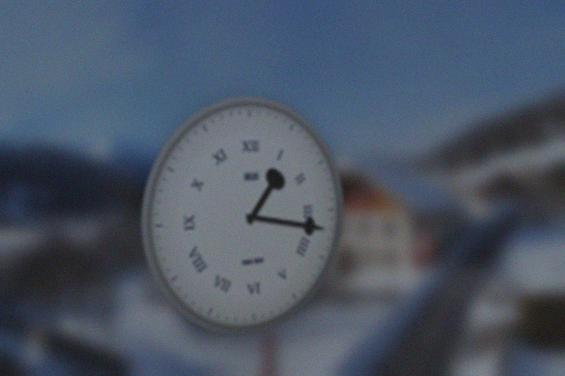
1.17
